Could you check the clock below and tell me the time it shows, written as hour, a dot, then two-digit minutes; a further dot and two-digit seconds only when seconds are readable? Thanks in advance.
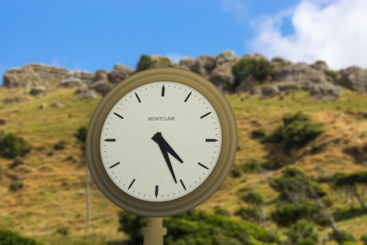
4.26
